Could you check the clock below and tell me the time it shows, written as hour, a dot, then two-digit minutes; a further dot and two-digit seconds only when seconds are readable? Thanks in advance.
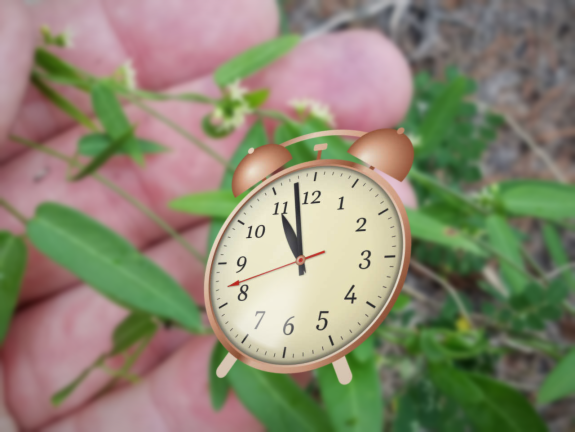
10.57.42
